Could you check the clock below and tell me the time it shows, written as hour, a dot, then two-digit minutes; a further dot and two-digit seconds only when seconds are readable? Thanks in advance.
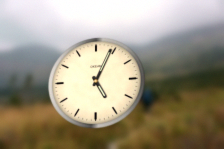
5.04
